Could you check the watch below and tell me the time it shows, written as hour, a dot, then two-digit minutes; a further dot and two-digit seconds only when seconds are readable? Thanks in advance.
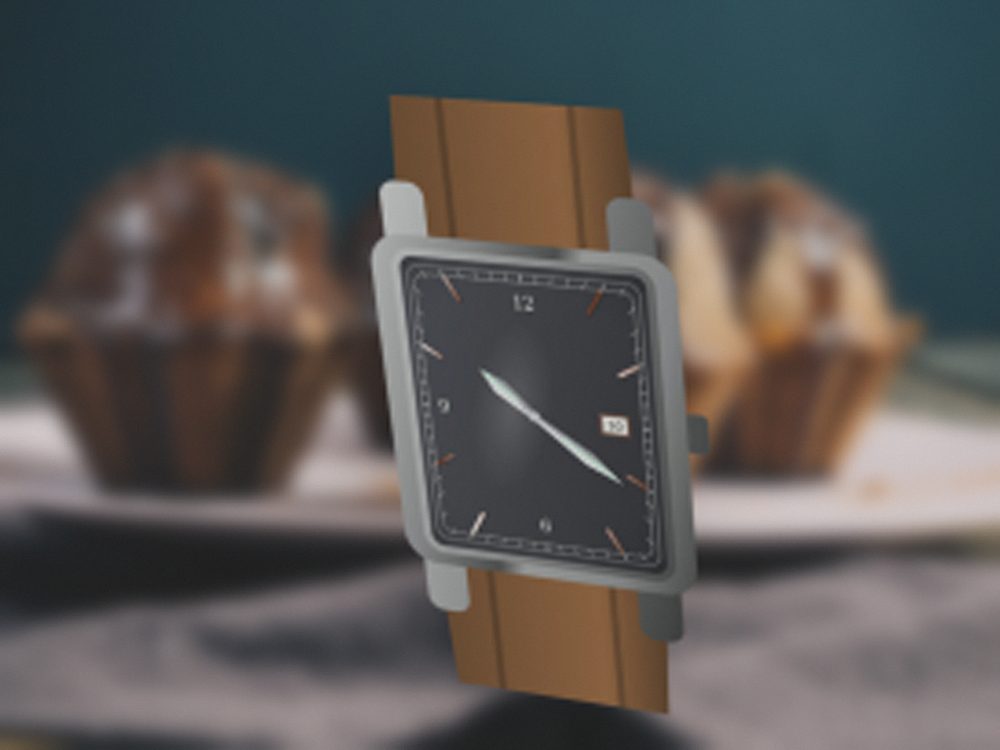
10.21
